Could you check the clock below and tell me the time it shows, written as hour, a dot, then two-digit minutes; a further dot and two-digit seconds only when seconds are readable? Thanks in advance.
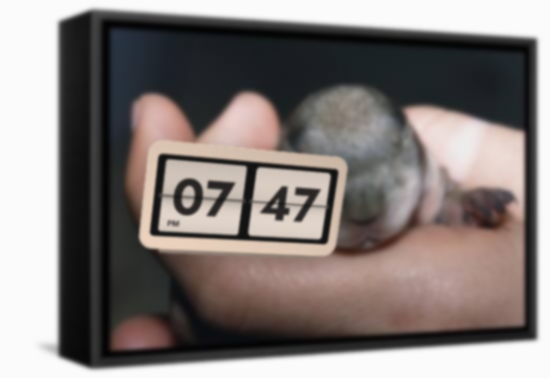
7.47
